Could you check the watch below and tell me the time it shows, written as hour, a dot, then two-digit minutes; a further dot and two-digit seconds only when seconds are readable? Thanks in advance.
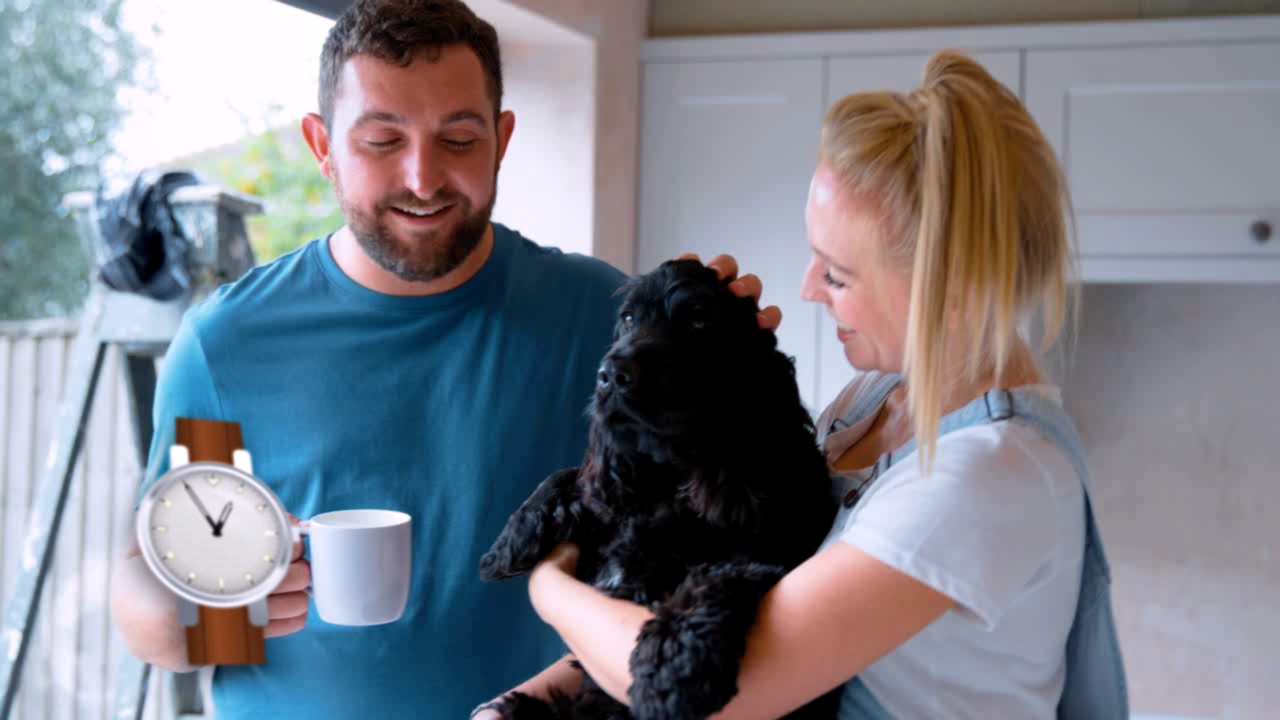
12.55
